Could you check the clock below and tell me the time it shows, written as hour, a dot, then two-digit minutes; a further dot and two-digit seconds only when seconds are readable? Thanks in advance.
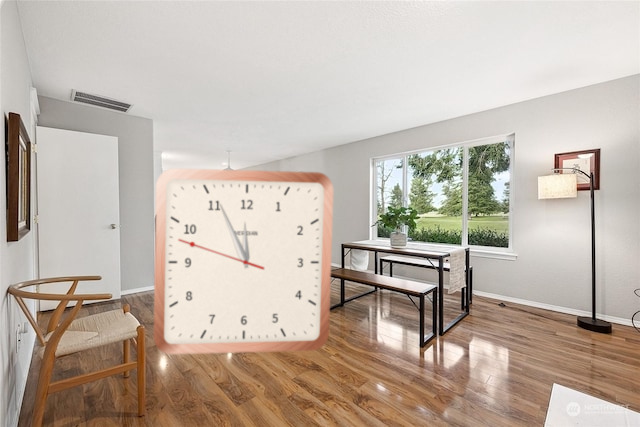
11.55.48
